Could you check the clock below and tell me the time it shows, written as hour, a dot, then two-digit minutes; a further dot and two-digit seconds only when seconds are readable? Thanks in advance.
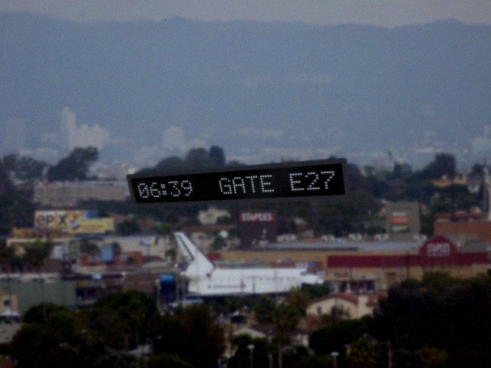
6.39
